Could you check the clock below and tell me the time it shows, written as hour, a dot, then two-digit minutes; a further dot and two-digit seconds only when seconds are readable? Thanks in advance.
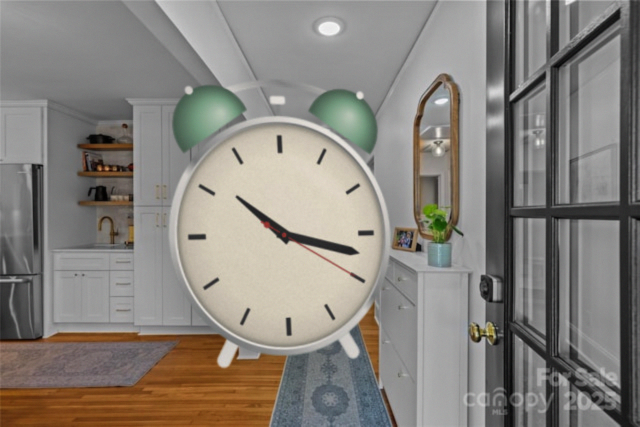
10.17.20
